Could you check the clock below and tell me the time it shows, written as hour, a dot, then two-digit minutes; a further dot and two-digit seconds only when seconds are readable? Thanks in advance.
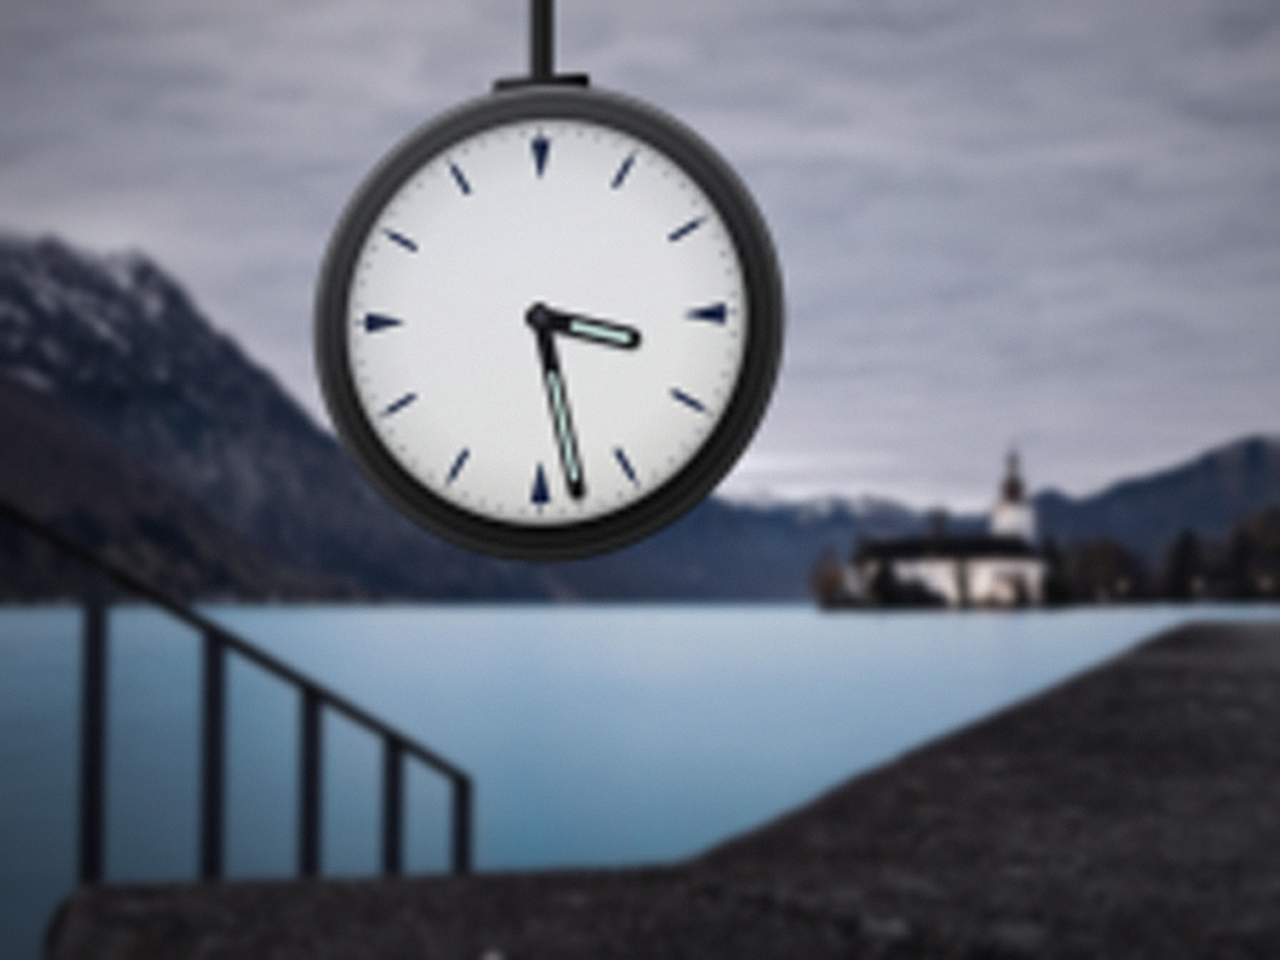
3.28
